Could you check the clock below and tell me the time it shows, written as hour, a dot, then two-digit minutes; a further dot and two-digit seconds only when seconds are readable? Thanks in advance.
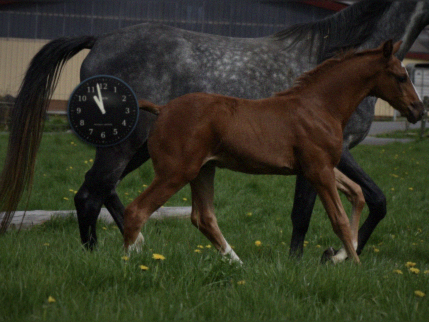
10.58
